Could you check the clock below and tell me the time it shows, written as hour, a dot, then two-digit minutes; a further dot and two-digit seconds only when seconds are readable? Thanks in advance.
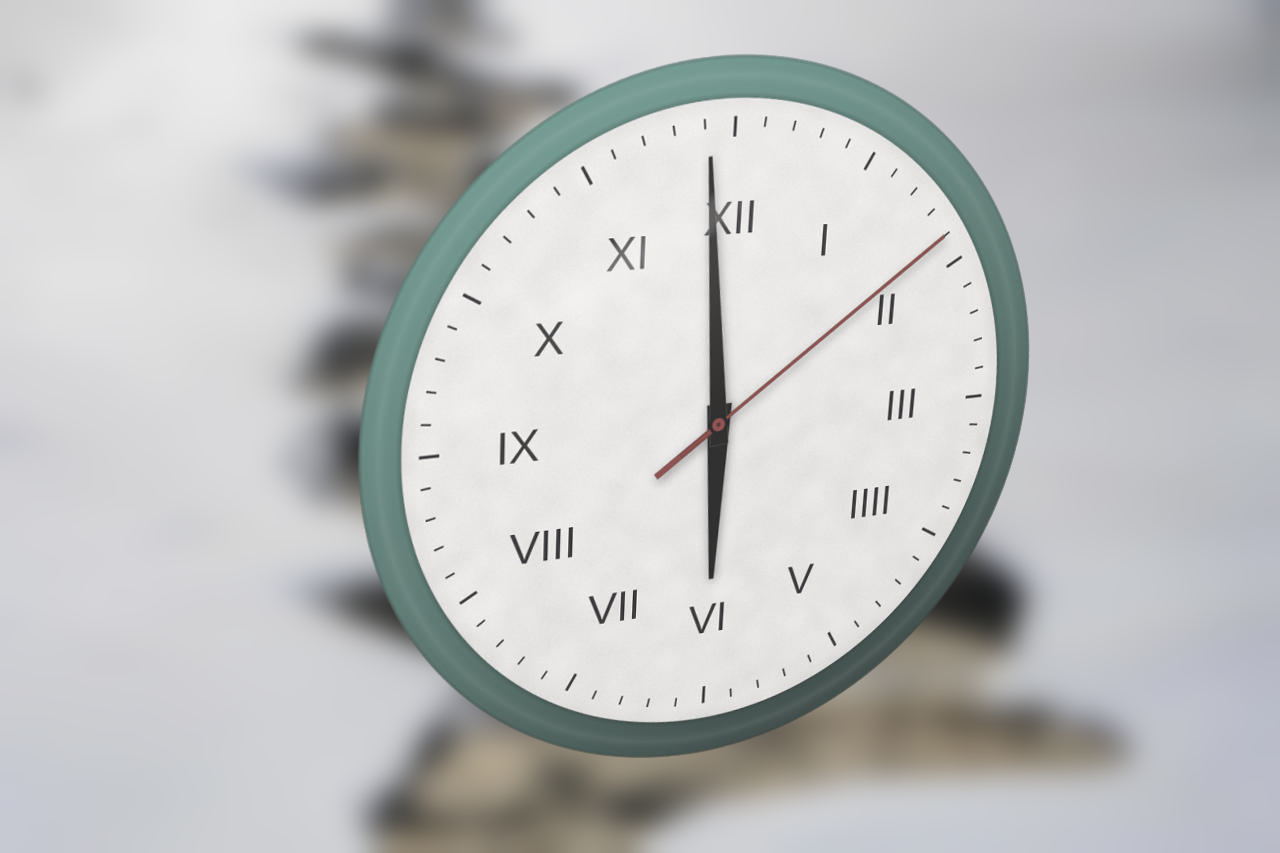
5.59.09
